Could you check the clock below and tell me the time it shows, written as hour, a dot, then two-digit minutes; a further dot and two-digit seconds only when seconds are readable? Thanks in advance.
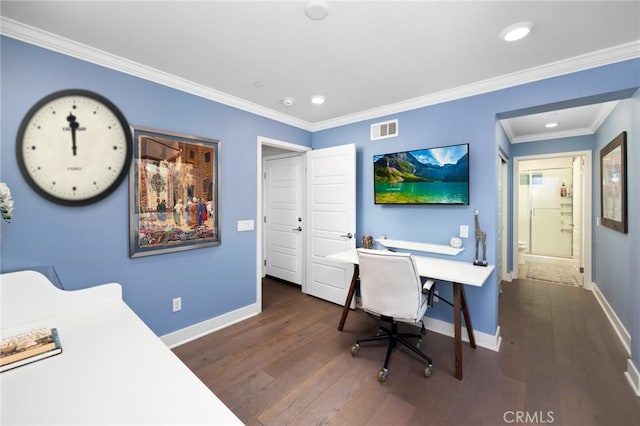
11.59
